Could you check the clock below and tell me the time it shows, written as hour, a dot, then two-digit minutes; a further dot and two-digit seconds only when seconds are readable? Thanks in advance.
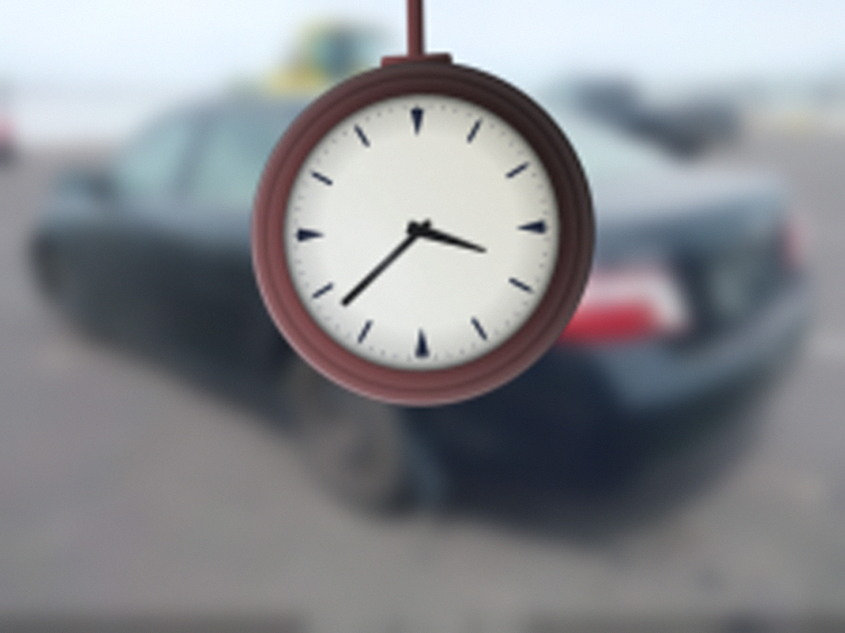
3.38
